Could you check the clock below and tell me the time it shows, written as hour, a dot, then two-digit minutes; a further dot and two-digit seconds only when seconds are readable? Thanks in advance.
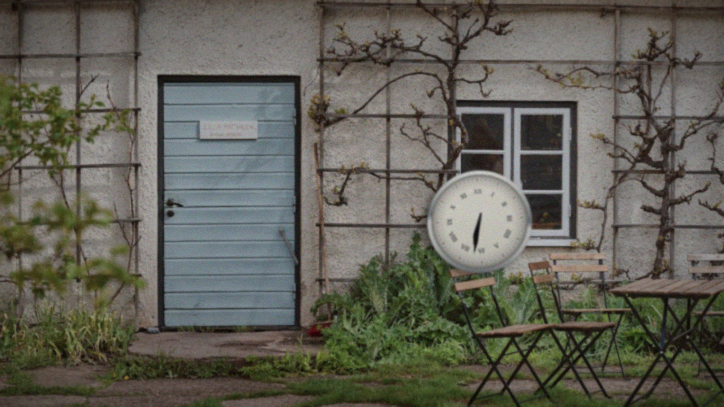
6.32
